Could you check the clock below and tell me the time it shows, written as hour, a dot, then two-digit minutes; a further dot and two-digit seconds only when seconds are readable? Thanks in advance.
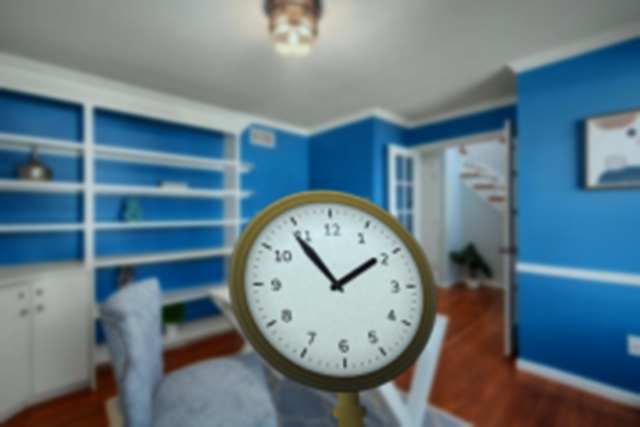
1.54
